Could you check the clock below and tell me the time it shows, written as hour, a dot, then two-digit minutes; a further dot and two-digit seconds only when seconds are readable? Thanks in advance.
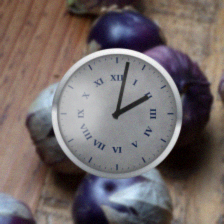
2.02
